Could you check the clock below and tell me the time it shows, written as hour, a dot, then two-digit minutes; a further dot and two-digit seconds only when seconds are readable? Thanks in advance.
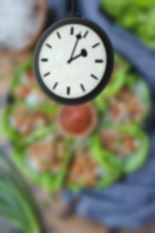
2.03
